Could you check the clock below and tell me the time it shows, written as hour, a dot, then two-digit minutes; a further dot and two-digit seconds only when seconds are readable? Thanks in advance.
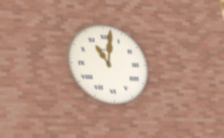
11.02
